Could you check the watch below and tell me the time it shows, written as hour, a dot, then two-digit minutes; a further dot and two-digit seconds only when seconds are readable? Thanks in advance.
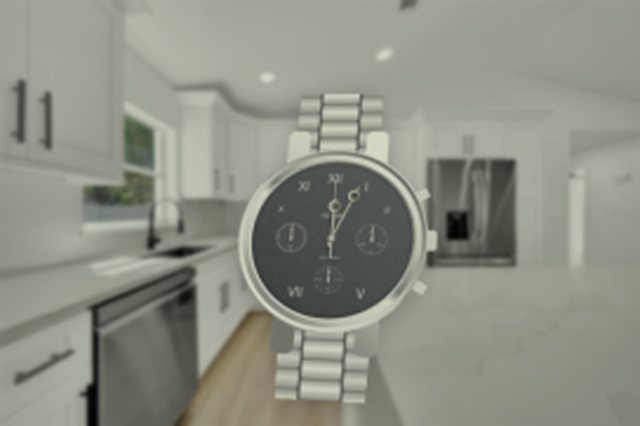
12.04
